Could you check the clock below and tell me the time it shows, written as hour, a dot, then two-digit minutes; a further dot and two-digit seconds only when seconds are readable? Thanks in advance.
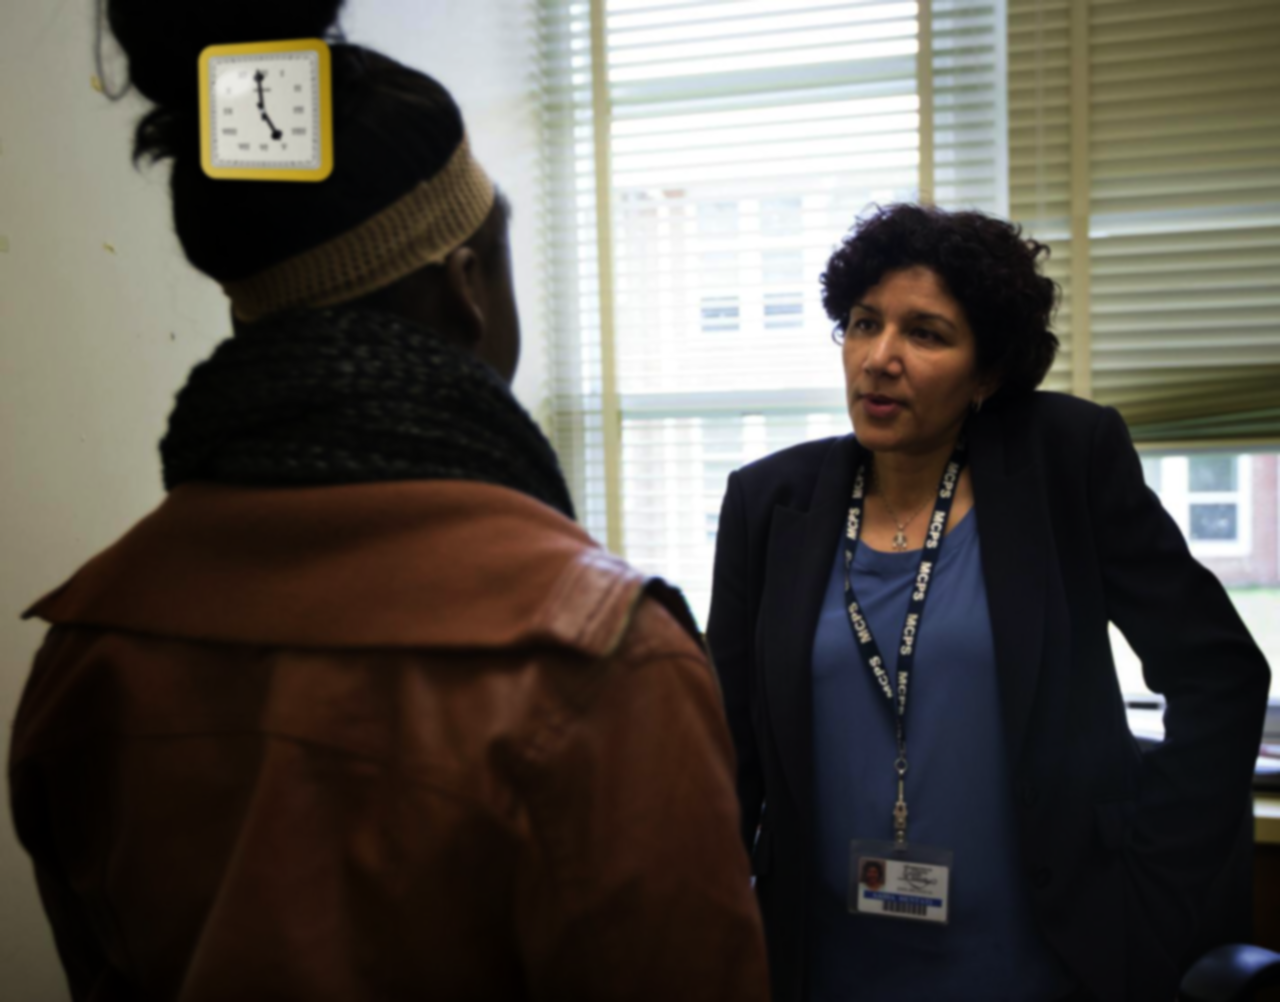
4.59
